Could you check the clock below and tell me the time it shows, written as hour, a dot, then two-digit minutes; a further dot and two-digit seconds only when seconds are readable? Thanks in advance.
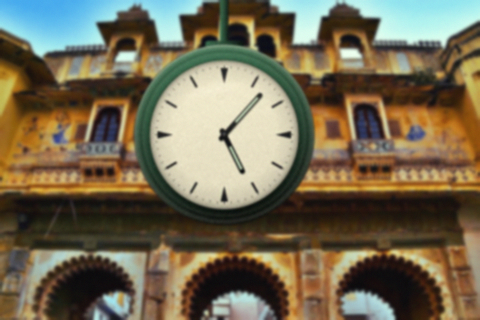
5.07
